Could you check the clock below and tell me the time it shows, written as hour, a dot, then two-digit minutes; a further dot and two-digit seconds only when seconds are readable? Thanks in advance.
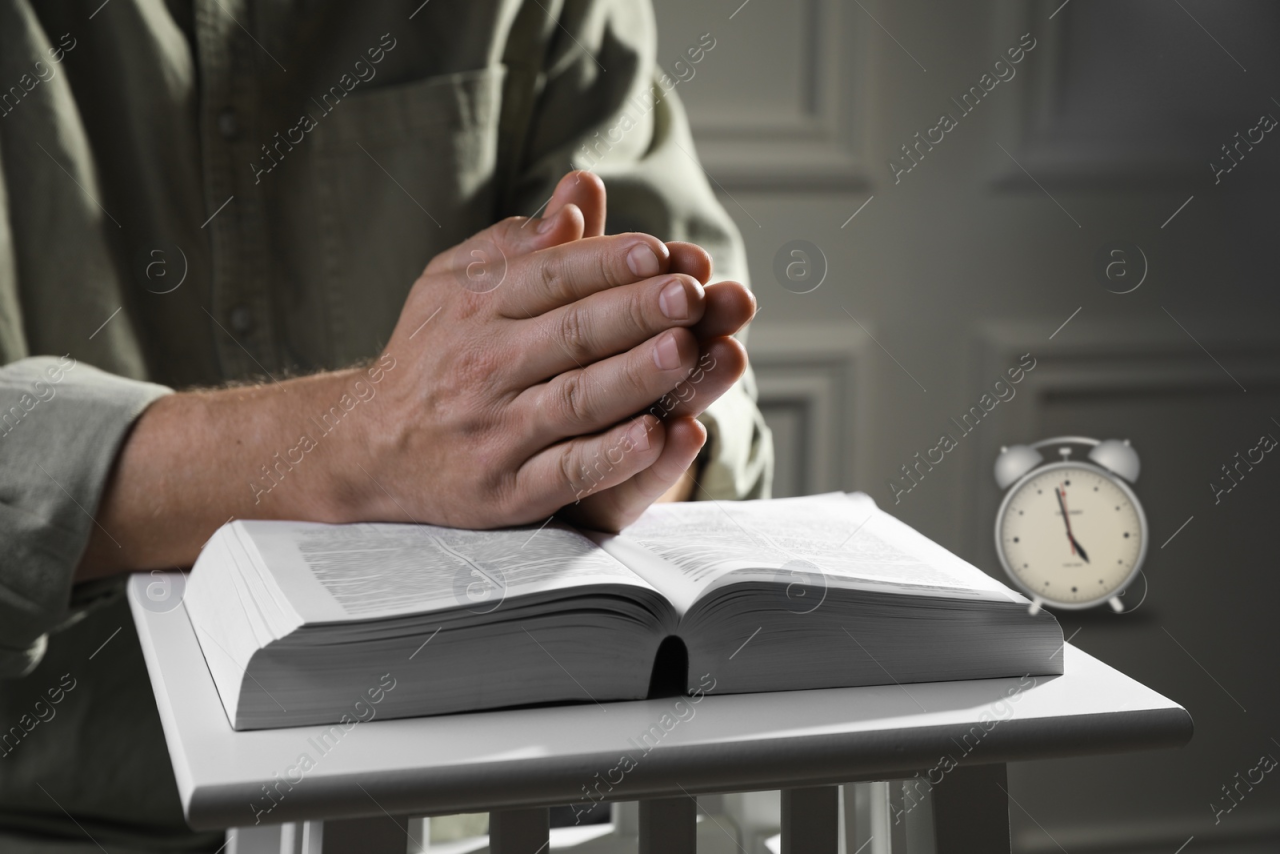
4.57.59
